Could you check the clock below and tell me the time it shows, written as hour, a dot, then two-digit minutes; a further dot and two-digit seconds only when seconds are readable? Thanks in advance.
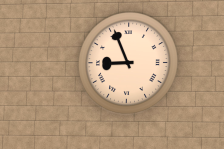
8.56
